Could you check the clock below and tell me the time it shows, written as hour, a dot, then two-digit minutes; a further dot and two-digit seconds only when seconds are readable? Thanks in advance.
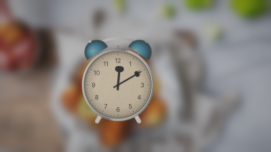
12.10
